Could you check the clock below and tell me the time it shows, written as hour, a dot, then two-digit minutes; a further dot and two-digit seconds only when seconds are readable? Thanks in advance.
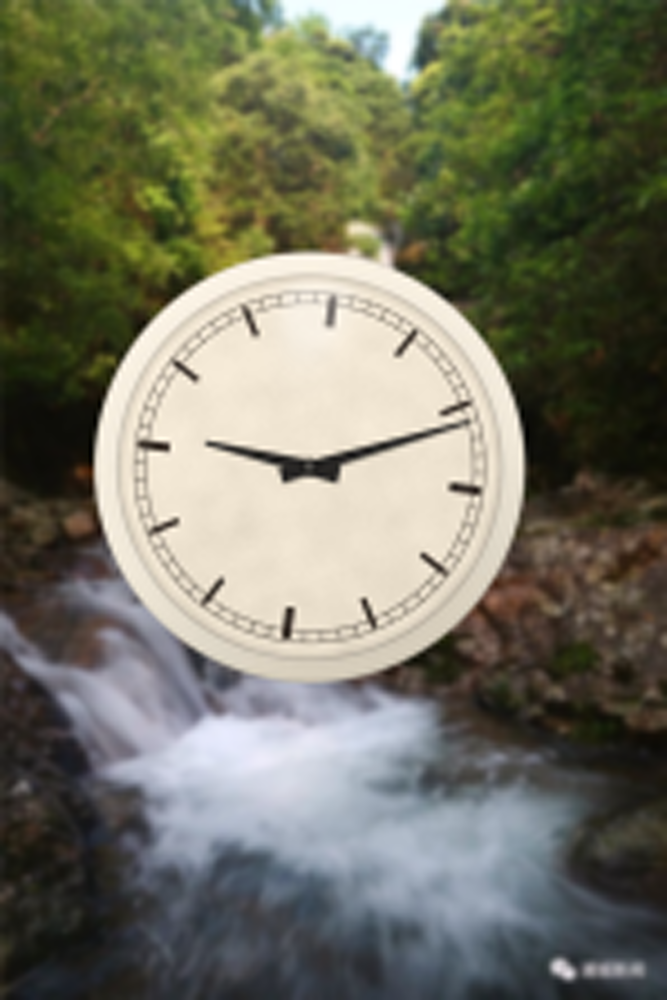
9.11
